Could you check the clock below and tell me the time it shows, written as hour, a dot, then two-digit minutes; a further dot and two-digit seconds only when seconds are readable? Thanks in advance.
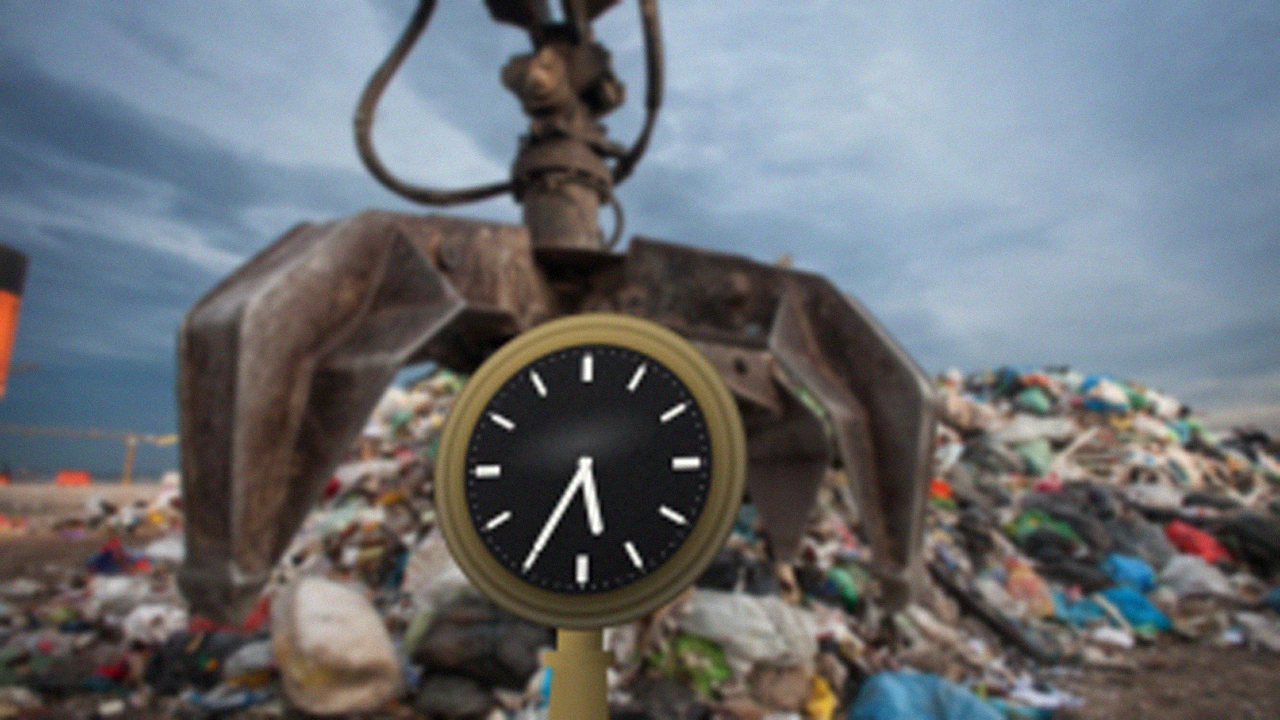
5.35
